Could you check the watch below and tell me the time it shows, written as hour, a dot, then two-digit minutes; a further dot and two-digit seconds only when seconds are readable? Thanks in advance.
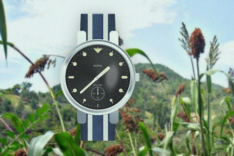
1.38
